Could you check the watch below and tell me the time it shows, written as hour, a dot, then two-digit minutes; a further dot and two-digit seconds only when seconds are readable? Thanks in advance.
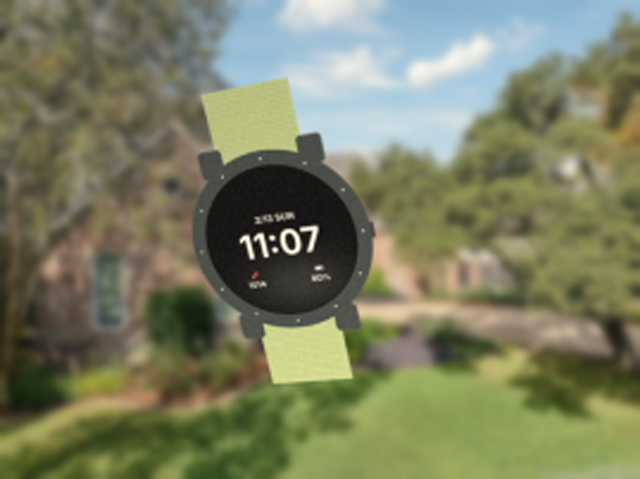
11.07
